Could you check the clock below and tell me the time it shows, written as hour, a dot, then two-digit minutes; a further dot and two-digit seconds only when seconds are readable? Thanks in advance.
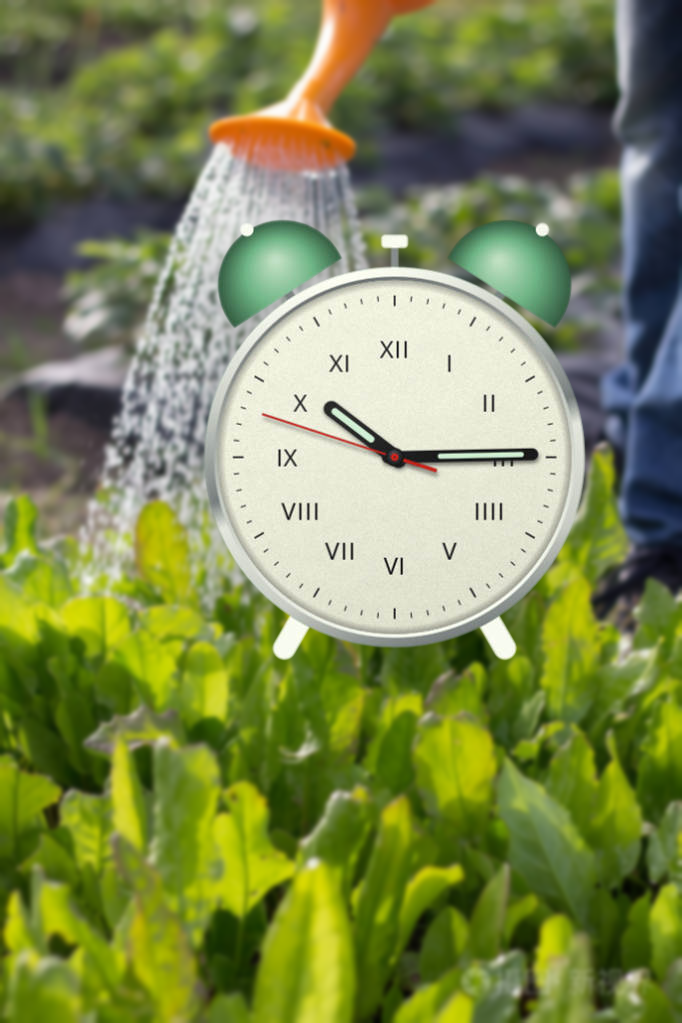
10.14.48
